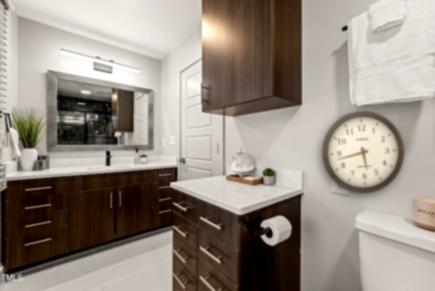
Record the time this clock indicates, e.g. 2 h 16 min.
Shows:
5 h 43 min
